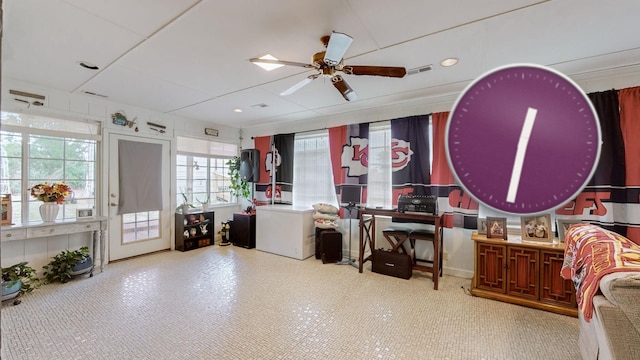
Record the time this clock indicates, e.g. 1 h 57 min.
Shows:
12 h 32 min
